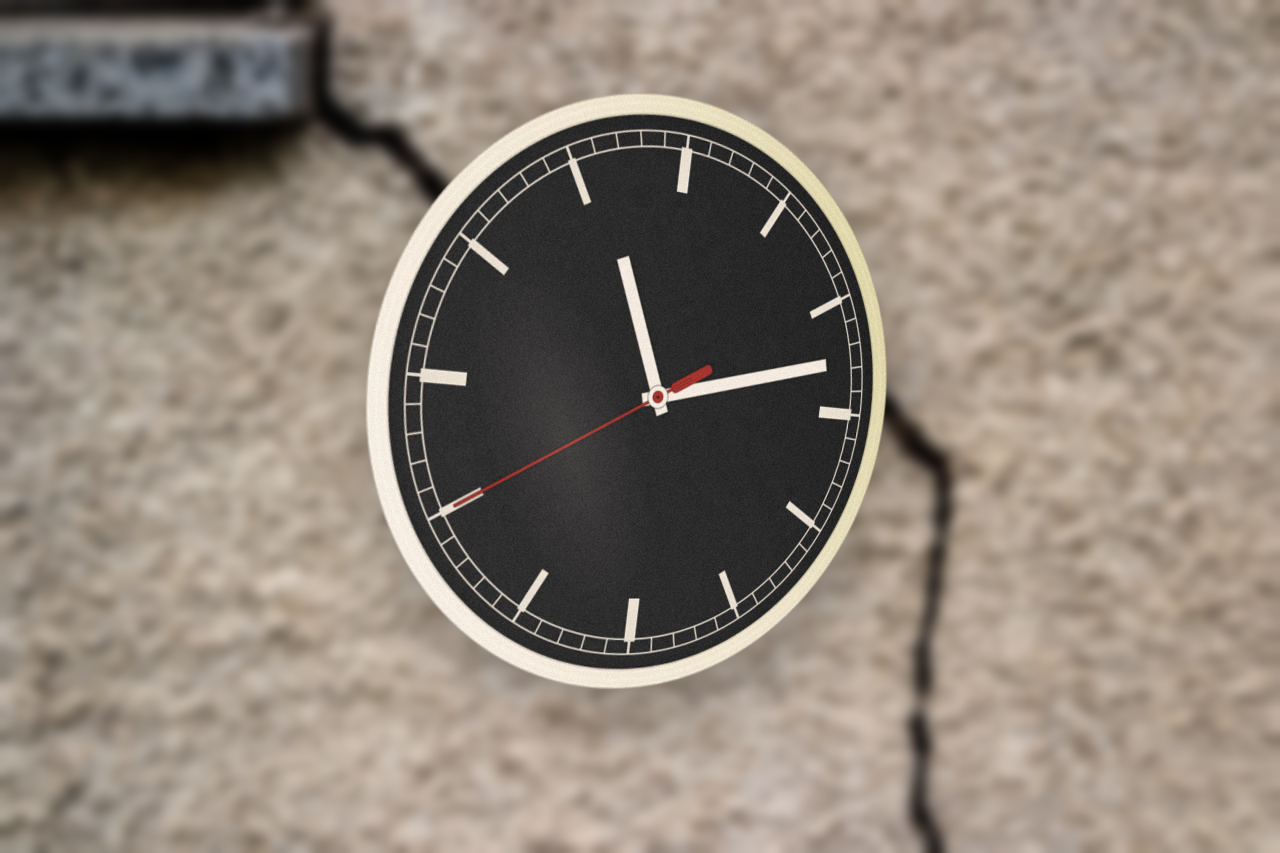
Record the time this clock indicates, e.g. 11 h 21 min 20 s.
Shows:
11 h 12 min 40 s
